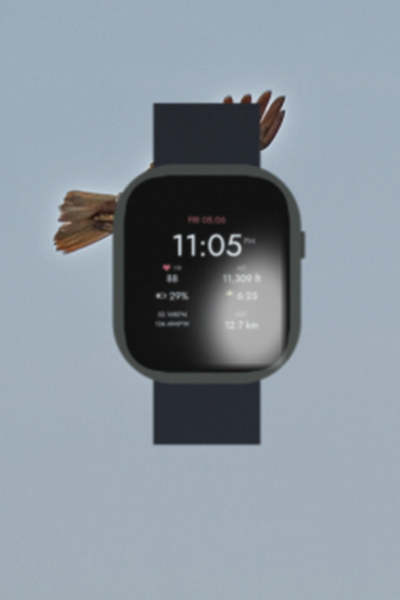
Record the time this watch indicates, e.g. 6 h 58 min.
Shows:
11 h 05 min
